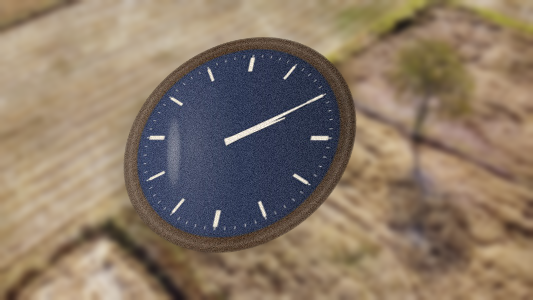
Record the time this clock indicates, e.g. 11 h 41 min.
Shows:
2 h 10 min
